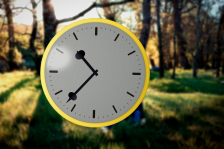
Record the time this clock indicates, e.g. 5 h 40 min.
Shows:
10 h 37 min
